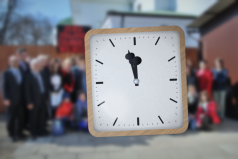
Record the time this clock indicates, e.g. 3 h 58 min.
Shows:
11 h 58 min
